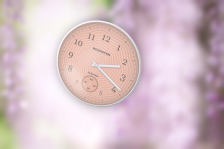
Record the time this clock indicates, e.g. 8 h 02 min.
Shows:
2 h 19 min
